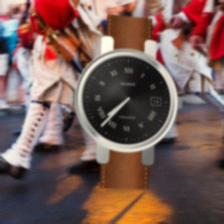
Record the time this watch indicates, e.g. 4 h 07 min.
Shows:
7 h 37 min
